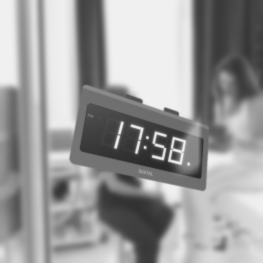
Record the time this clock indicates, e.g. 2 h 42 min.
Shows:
17 h 58 min
